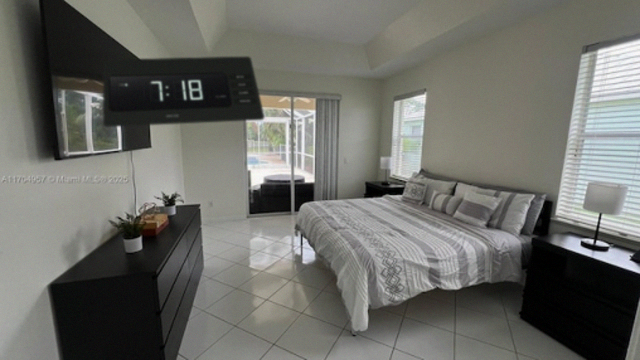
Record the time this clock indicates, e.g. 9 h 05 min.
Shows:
7 h 18 min
